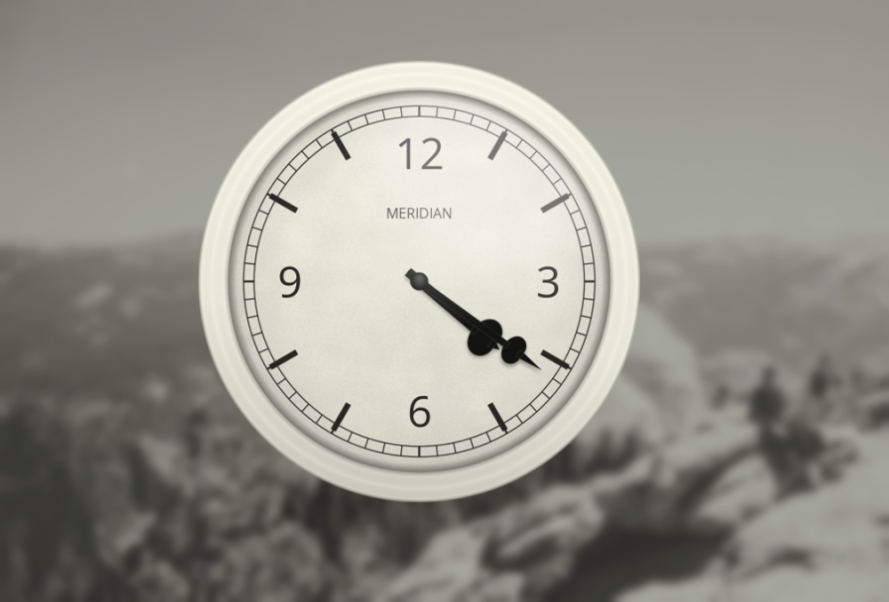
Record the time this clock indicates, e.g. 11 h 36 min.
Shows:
4 h 21 min
